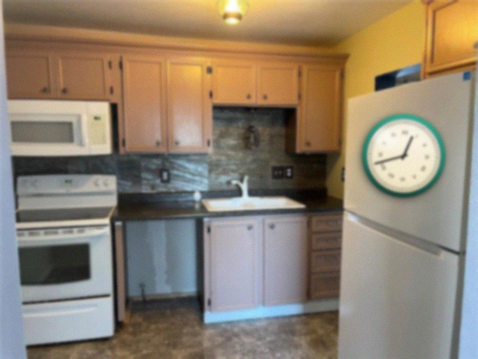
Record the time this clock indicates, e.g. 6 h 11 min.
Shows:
12 h 42 min
